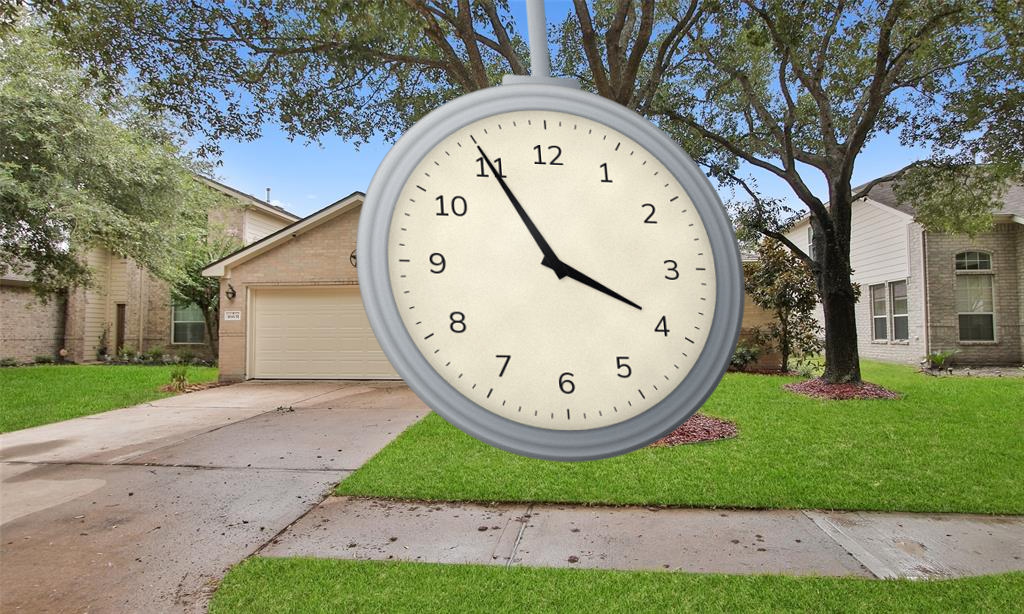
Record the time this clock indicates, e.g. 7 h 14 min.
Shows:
3 h 55 min
